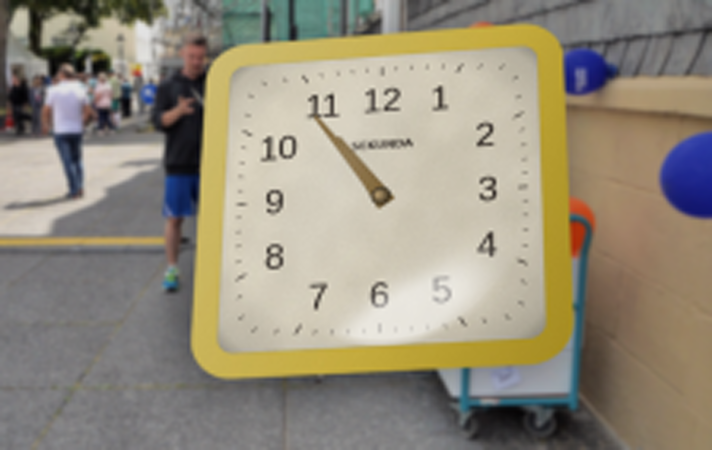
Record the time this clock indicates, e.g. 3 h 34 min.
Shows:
10 h 54 min
